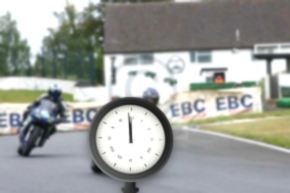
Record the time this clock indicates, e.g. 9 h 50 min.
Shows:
11 h 59 min
